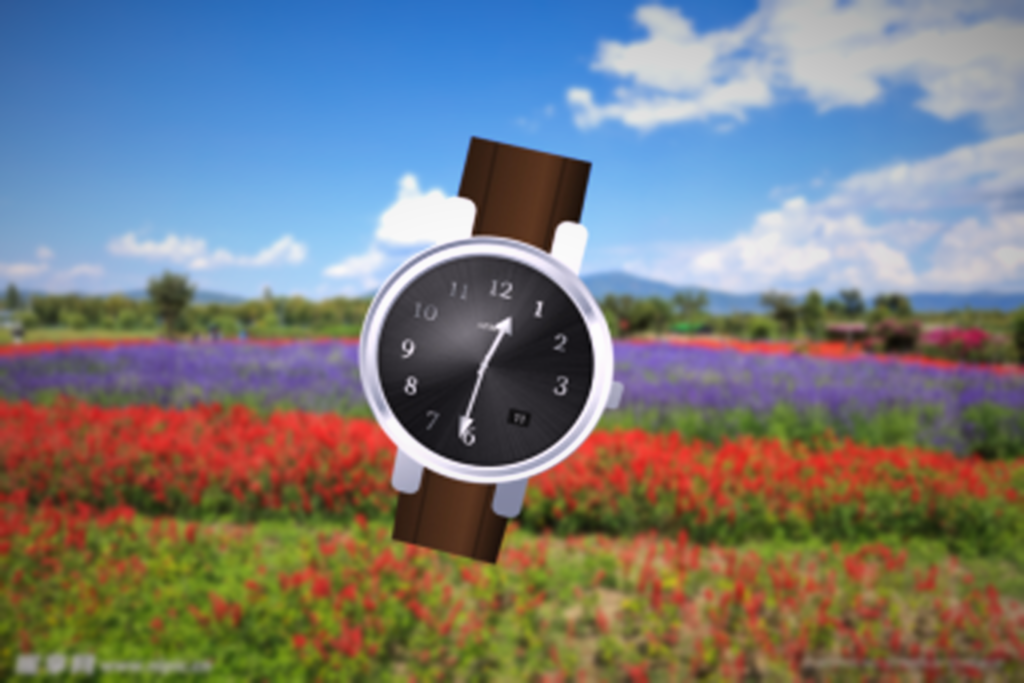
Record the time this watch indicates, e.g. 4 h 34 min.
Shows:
12 h 31 min
